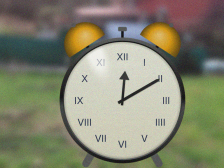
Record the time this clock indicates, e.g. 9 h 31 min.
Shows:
12 h 10 min
